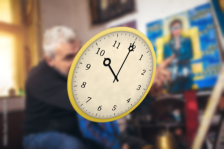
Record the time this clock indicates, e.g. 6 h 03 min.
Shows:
10 h 00 min
